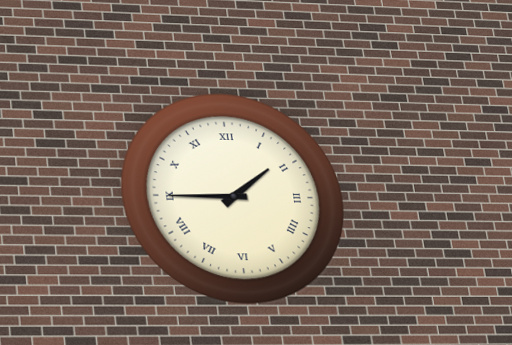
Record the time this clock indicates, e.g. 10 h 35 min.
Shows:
1 h 45 min
